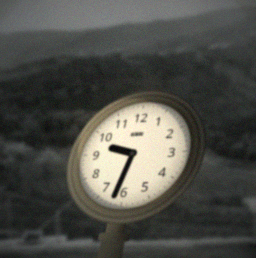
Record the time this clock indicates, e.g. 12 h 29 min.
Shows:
9 h 32 min
